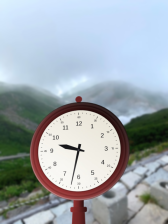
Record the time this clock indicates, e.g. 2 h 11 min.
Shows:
9 h 32 min
